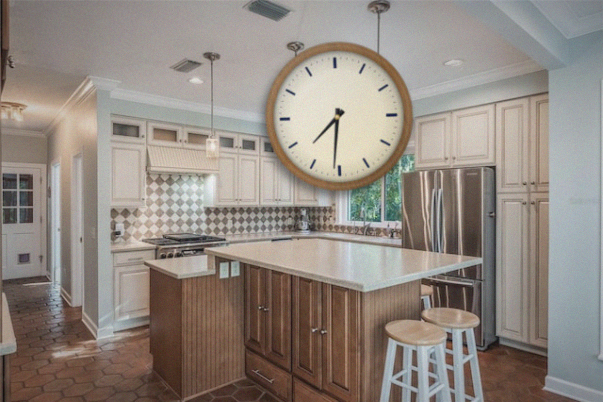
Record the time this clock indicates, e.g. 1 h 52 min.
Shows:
7 h 31 min
